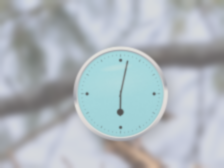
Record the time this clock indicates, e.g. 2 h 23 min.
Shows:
6 h 02 min
